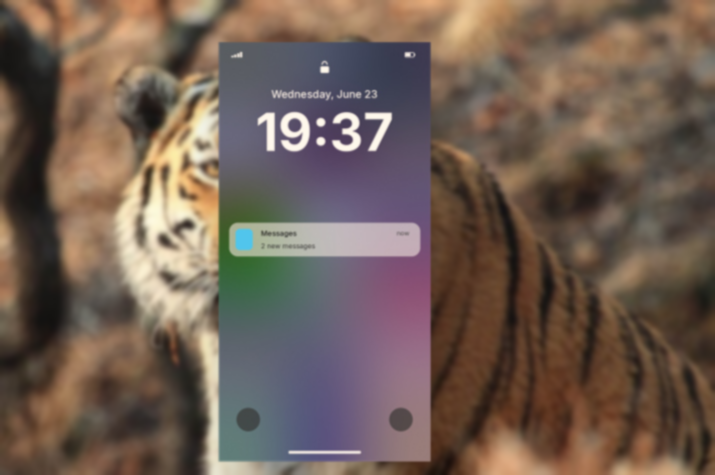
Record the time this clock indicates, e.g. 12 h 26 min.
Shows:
19 h 37 min
